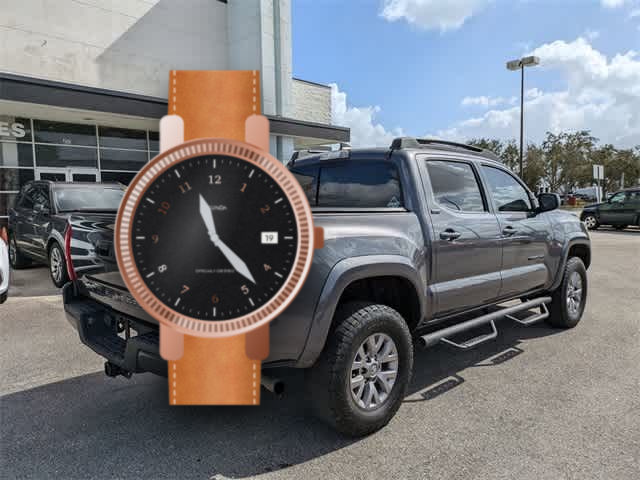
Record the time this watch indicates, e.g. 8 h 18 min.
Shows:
11 h 23 min
